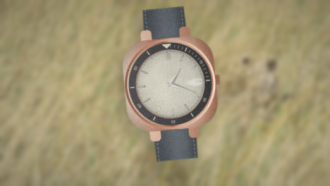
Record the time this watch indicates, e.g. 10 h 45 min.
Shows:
1 h 19 min
